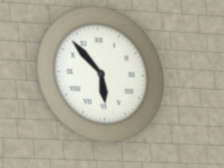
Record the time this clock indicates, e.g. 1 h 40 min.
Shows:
5 h 53 min
